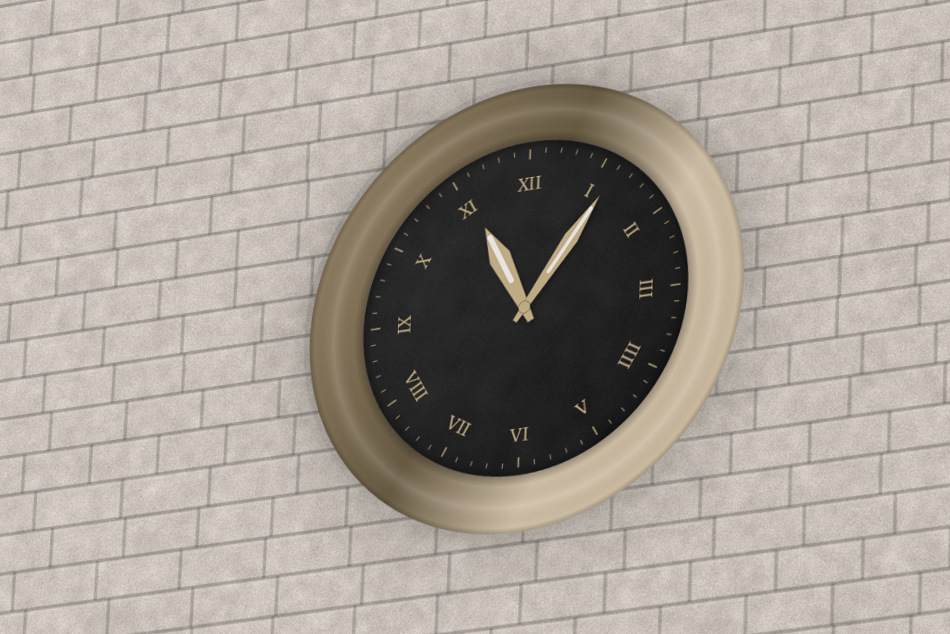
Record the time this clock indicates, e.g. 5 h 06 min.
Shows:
11 h 06 min
